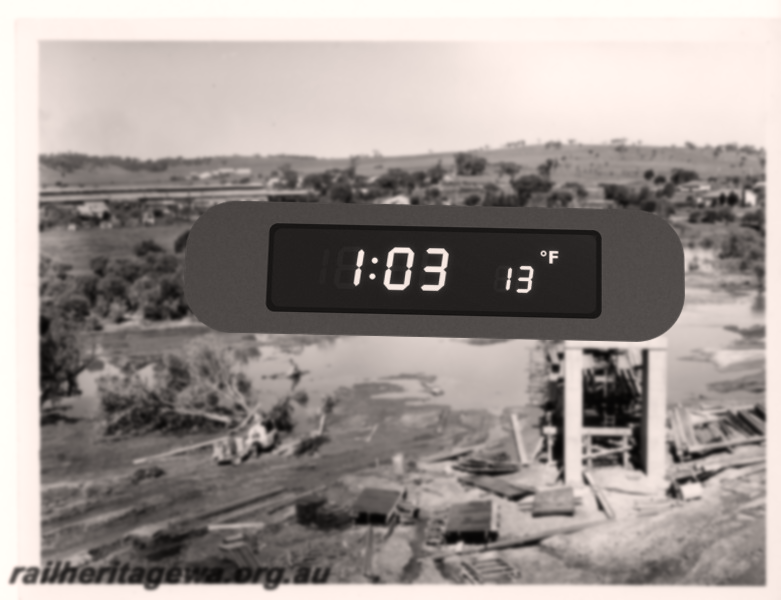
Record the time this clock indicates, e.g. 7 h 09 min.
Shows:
1 h 03 min
